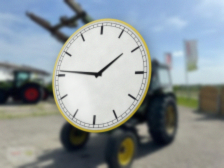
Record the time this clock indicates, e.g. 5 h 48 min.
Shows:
1 h 46 min
